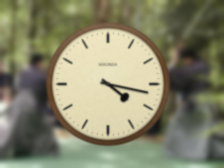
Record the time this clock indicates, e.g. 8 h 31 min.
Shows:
4 h 17 min
